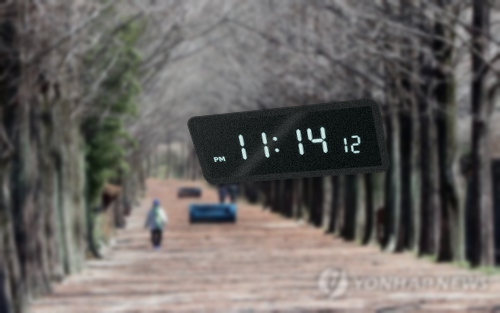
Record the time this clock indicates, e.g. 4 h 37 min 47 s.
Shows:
11 h 14 min 12 s
